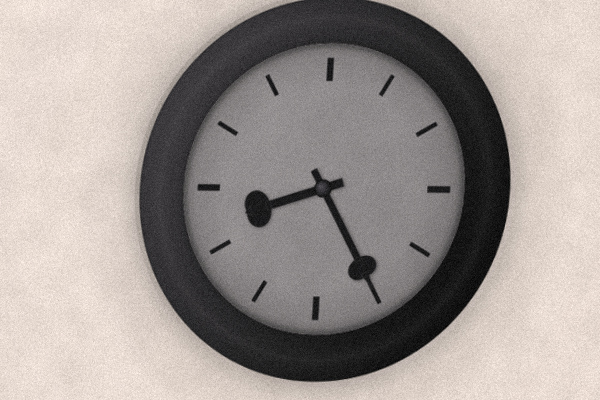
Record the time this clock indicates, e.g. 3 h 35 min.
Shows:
8 h 25 min
